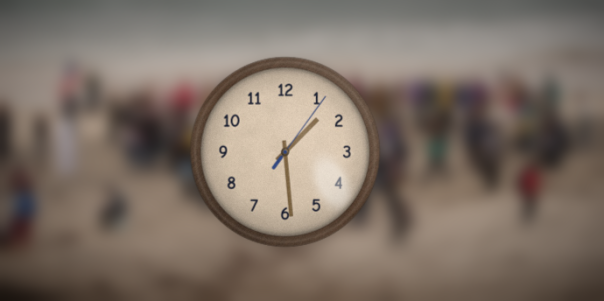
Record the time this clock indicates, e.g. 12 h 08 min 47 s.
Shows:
1 h 29 min 06 s
